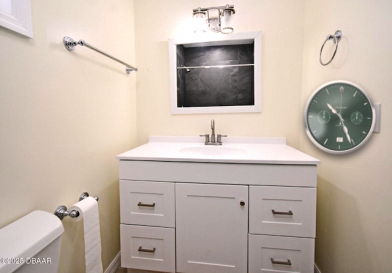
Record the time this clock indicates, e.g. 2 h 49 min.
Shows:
10 h 26 min
